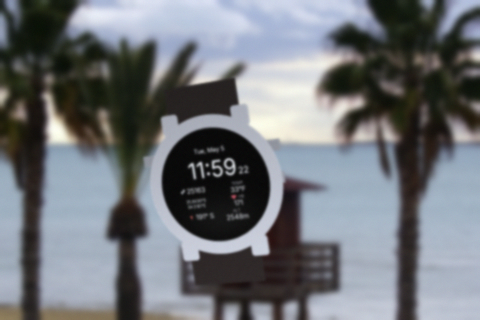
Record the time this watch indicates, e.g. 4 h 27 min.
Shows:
11 h 59 min
